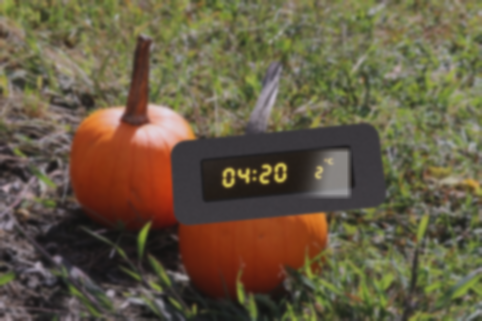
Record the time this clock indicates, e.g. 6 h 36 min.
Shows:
4 h 20 min
